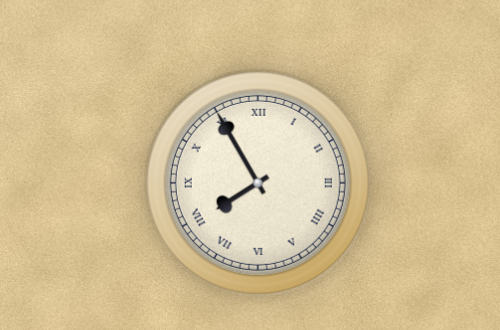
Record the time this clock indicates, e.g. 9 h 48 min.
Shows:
7 h 55 min
